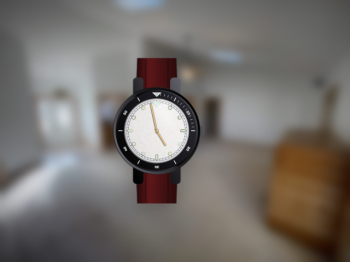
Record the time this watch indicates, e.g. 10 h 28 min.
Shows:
4 h 58 min
